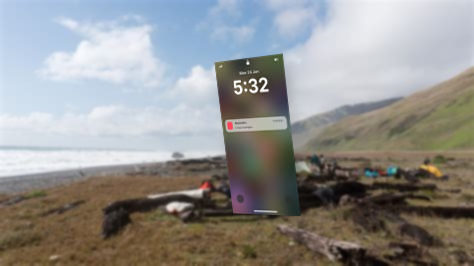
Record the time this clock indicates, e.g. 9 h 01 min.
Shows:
5 h 32 min
